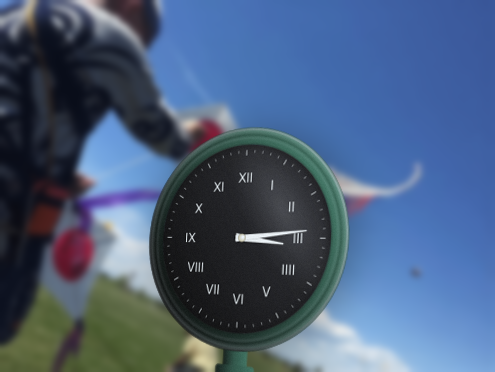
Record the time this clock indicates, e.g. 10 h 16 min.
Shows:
3 h 14 min
